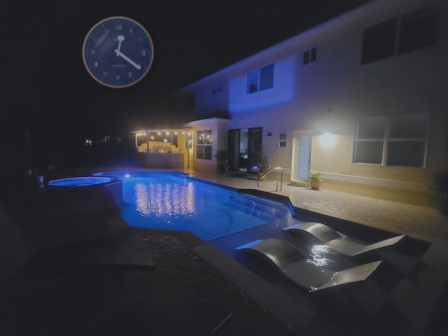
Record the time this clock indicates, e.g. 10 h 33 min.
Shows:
12 h 21 min
